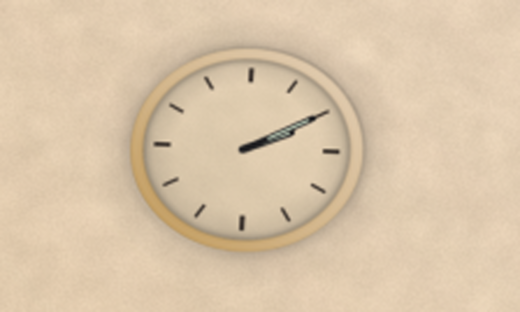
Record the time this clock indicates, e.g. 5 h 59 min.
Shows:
2 h 10 min
